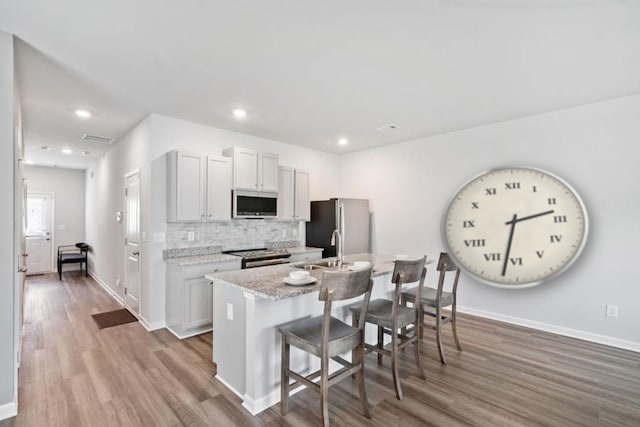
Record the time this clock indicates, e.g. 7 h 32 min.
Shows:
2 h 32 min
